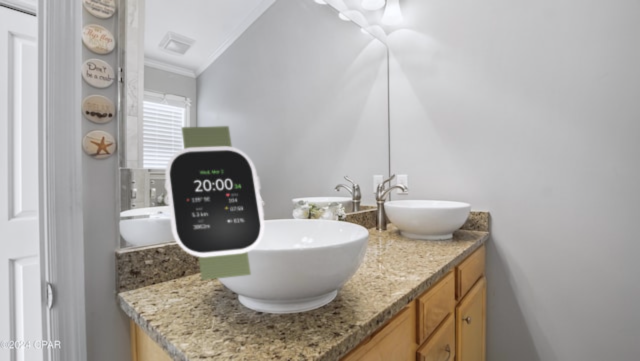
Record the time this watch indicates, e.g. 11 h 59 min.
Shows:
20 h 00 min
